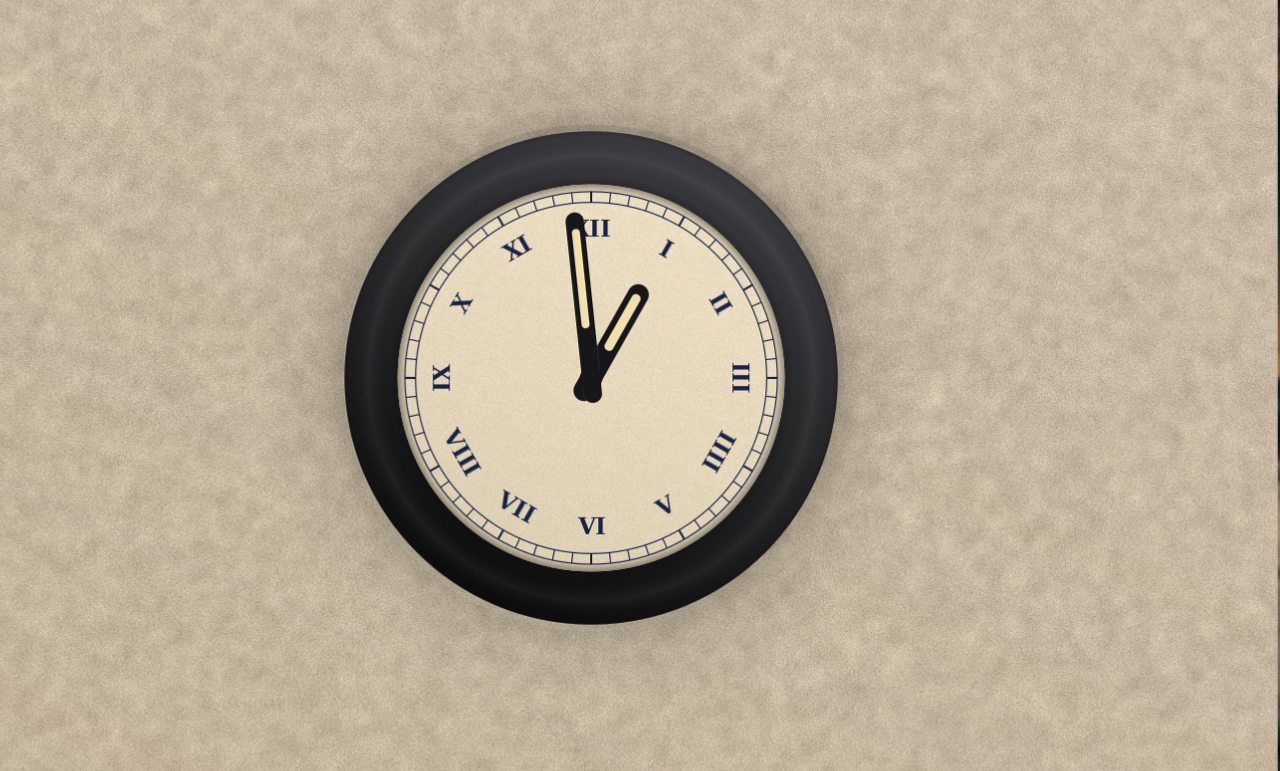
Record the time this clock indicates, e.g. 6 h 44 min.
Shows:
12 h 59 min
